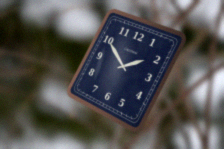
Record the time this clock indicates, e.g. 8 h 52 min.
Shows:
1 h 50 min
